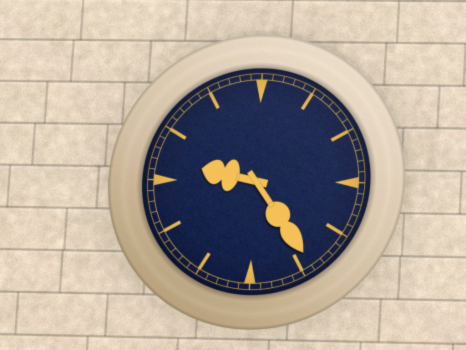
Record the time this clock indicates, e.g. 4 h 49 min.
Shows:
9 h 24 min
